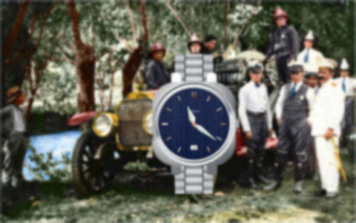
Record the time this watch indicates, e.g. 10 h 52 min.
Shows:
11 h 21 min
